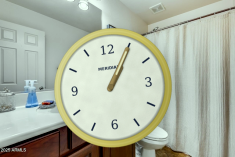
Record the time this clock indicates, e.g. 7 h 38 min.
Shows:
1 h 05 min
